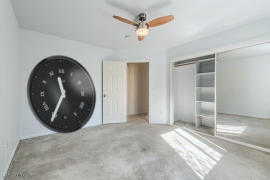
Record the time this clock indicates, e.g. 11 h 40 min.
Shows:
11 h 35 min
